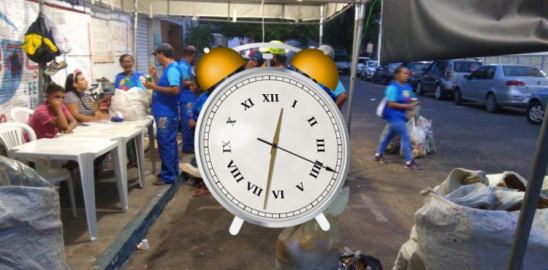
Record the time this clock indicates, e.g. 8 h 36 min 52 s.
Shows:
12 h 32 min 19 s
